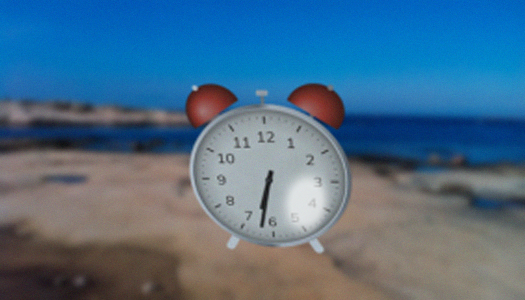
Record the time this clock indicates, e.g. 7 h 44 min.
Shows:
6 h 32 min
